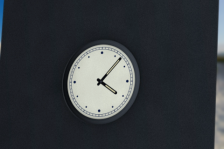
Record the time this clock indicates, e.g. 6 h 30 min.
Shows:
4 h 07 min
